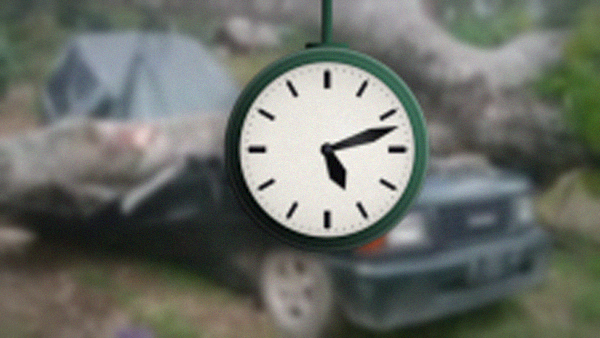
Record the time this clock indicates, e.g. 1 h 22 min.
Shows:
5 h 12 min
